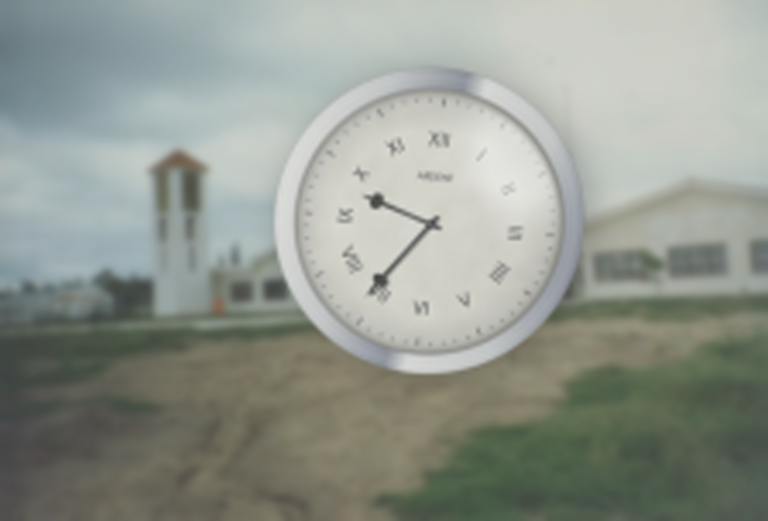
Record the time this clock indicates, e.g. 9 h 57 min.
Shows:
9 h 36 min
